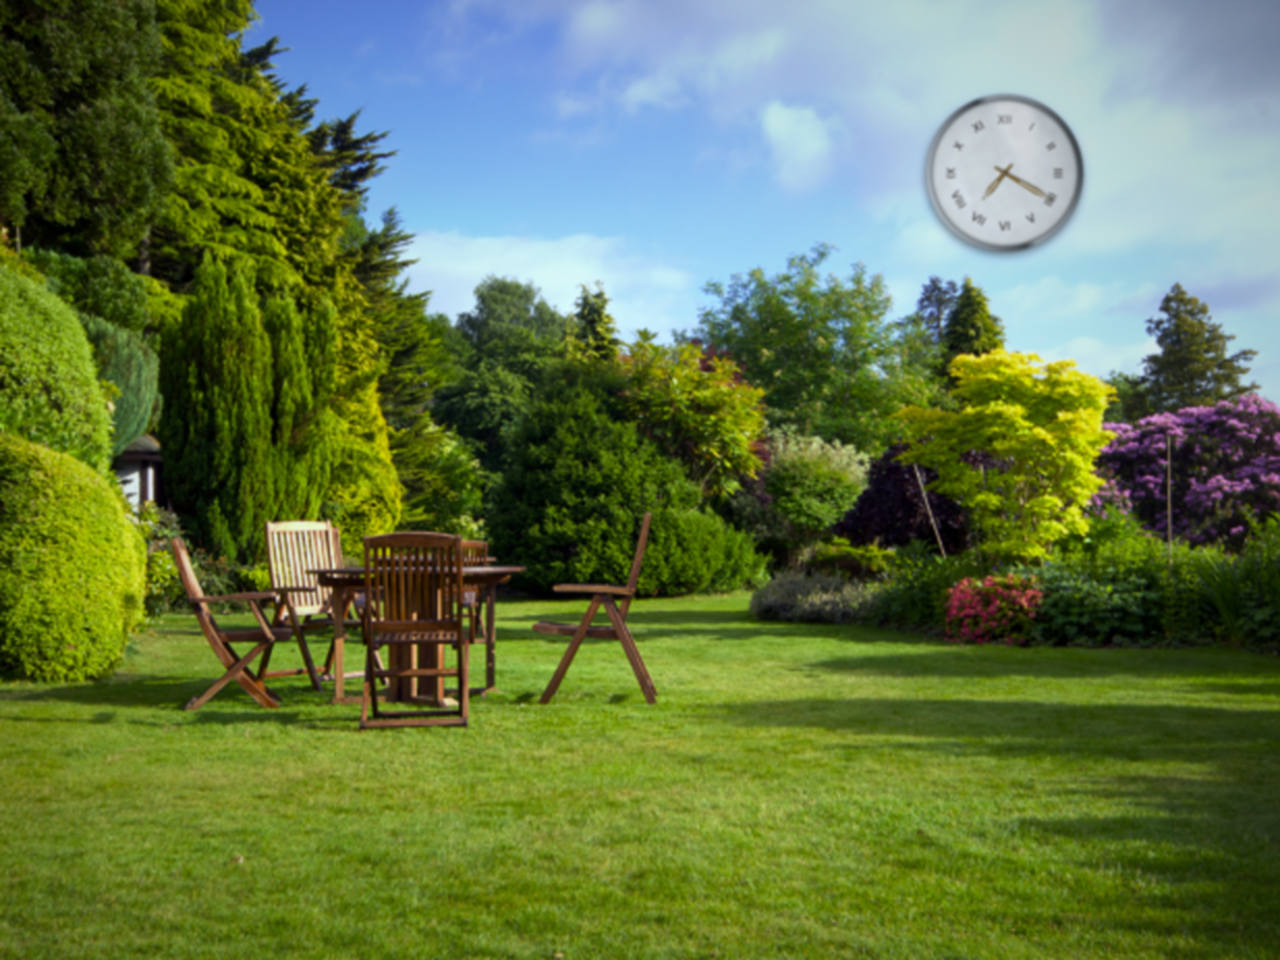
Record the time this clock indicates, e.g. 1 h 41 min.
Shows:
7 h 20 min
